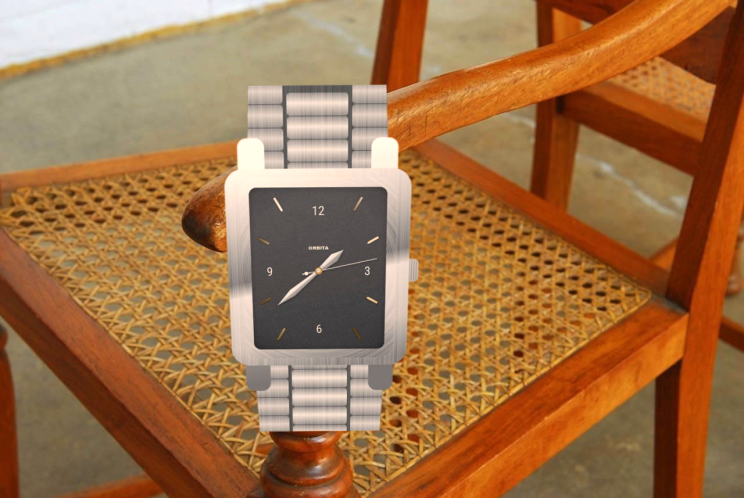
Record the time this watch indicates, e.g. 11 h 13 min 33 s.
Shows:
1 h 38 min 13 s
